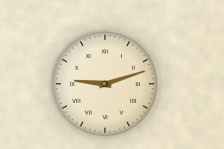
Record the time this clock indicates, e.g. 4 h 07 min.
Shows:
9 h 12 min
